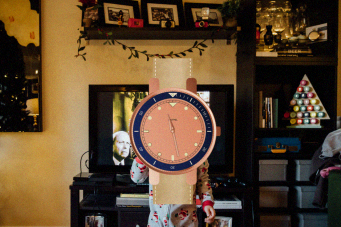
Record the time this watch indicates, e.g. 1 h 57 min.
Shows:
11 h 28 min
